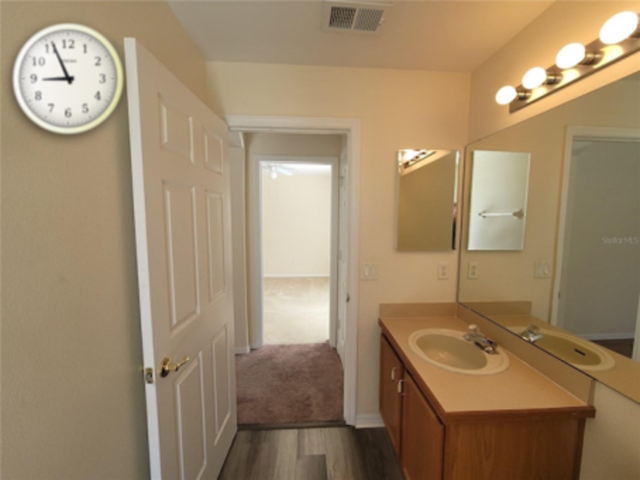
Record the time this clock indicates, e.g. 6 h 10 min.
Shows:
8 h 56 min
